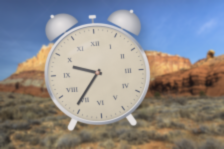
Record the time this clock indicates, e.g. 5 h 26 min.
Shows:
9 h 36 min
